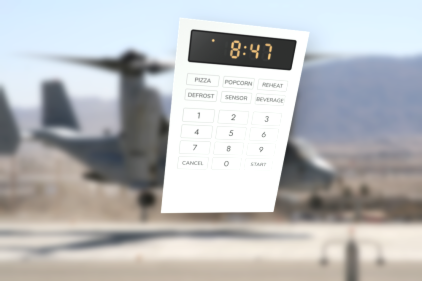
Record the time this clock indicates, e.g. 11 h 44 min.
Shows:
8 h 47 min
